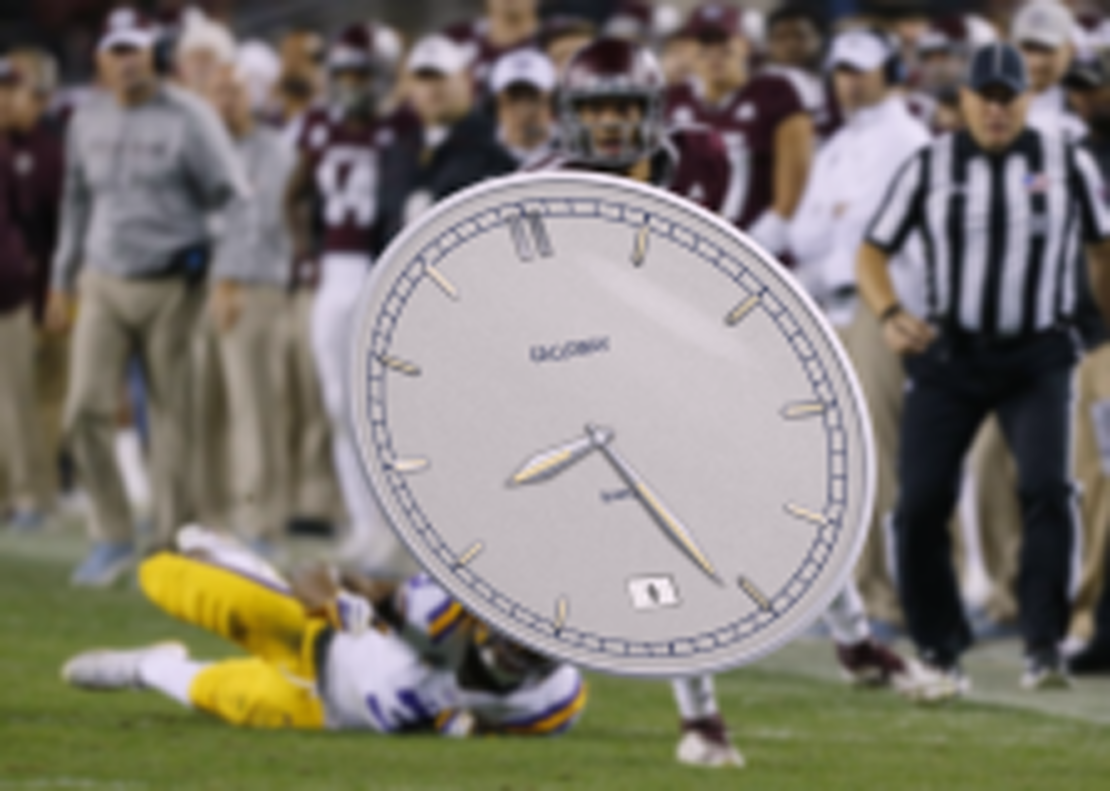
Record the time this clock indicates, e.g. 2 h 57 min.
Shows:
8 h 26 min
